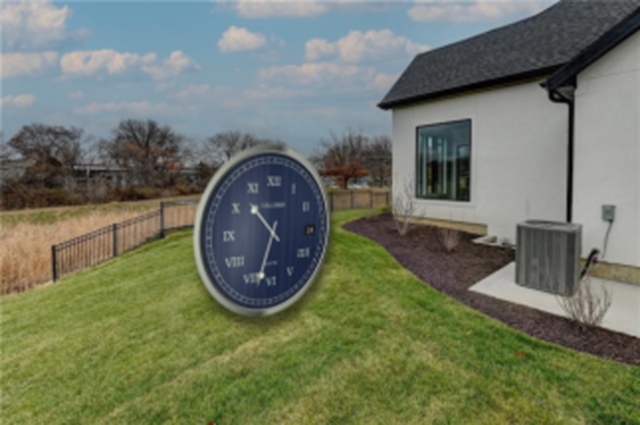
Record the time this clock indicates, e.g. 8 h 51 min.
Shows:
10 h 33 min
